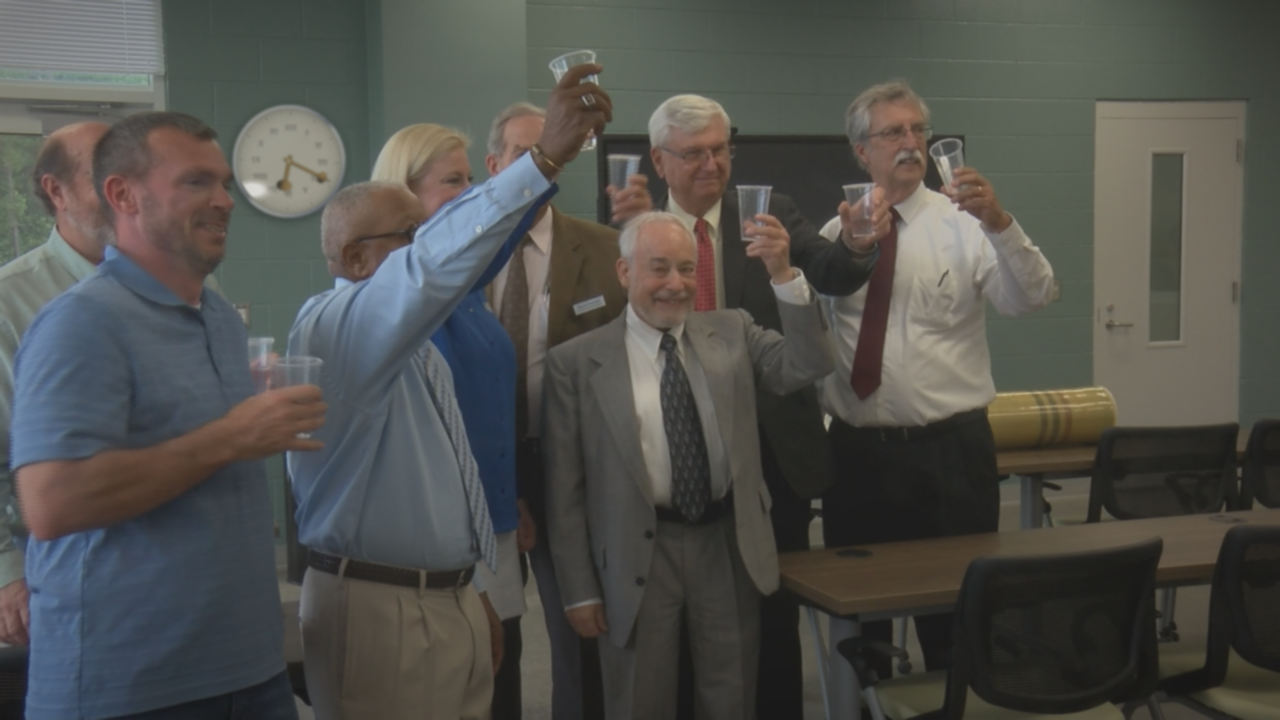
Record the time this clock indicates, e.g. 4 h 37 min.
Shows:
6 h 19 min
